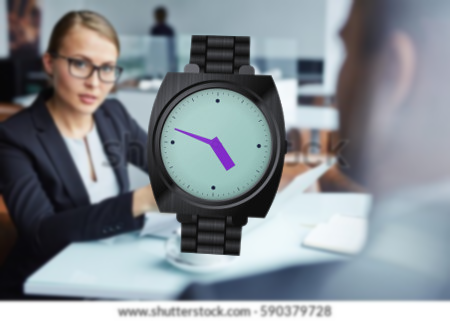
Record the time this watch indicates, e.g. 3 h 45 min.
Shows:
4 h 48 min
